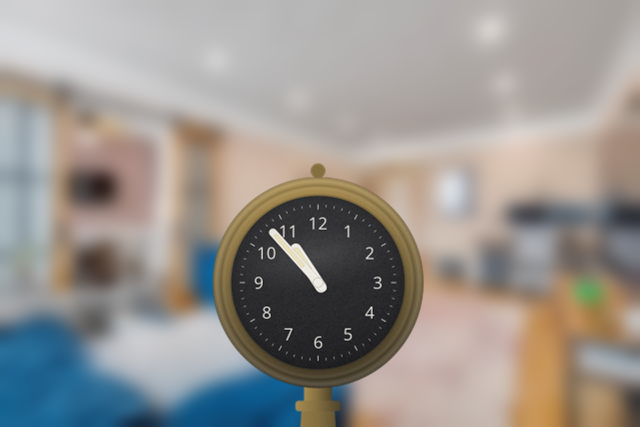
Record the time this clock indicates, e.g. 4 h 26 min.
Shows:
10 h 53 min
